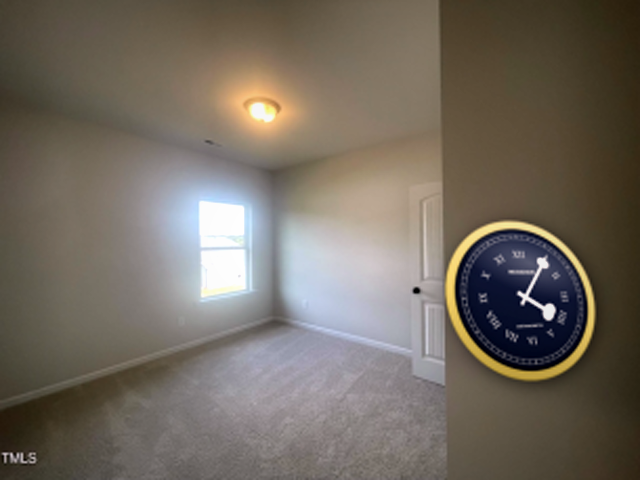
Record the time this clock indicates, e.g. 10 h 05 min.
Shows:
4 h 06 min
